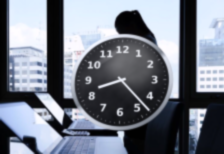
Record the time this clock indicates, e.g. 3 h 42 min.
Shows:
8 h 23 min
